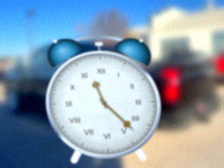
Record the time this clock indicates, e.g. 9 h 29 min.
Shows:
11 h 23 min
